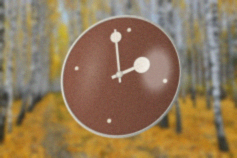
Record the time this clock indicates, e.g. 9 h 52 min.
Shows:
1 h 57 min
